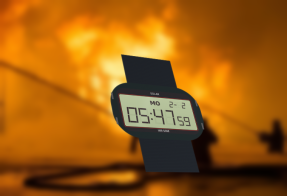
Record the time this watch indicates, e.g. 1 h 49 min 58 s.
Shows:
5 h 47 min 59 s
